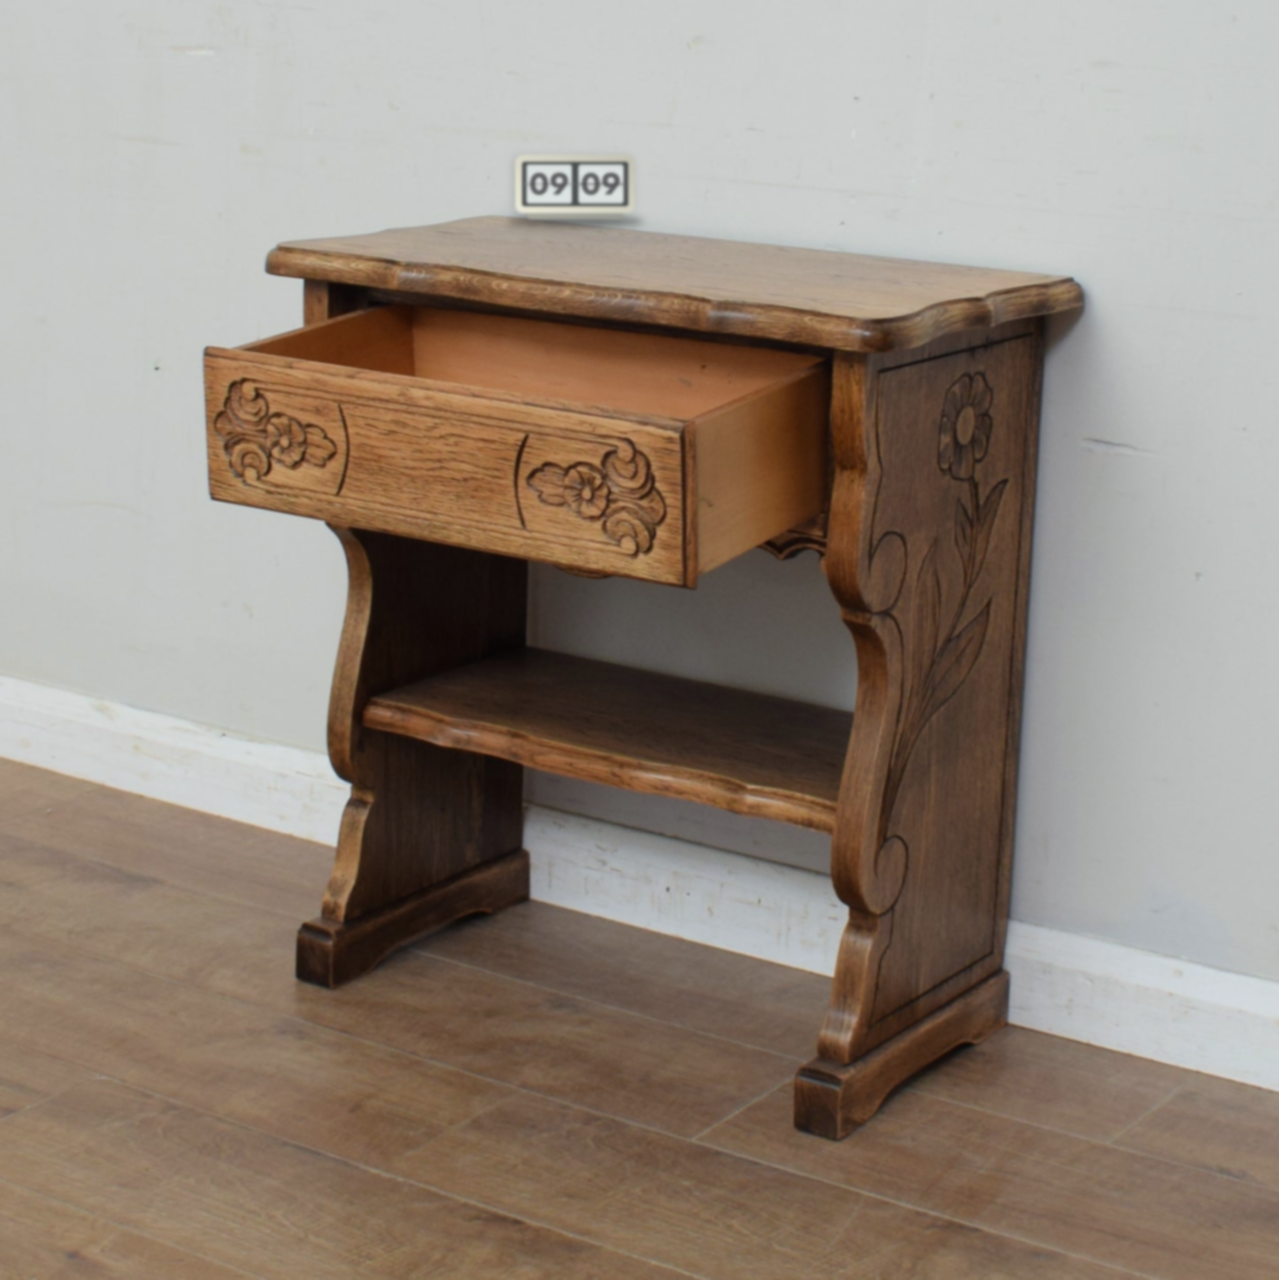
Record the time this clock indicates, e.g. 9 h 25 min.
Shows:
9 h 09 min
